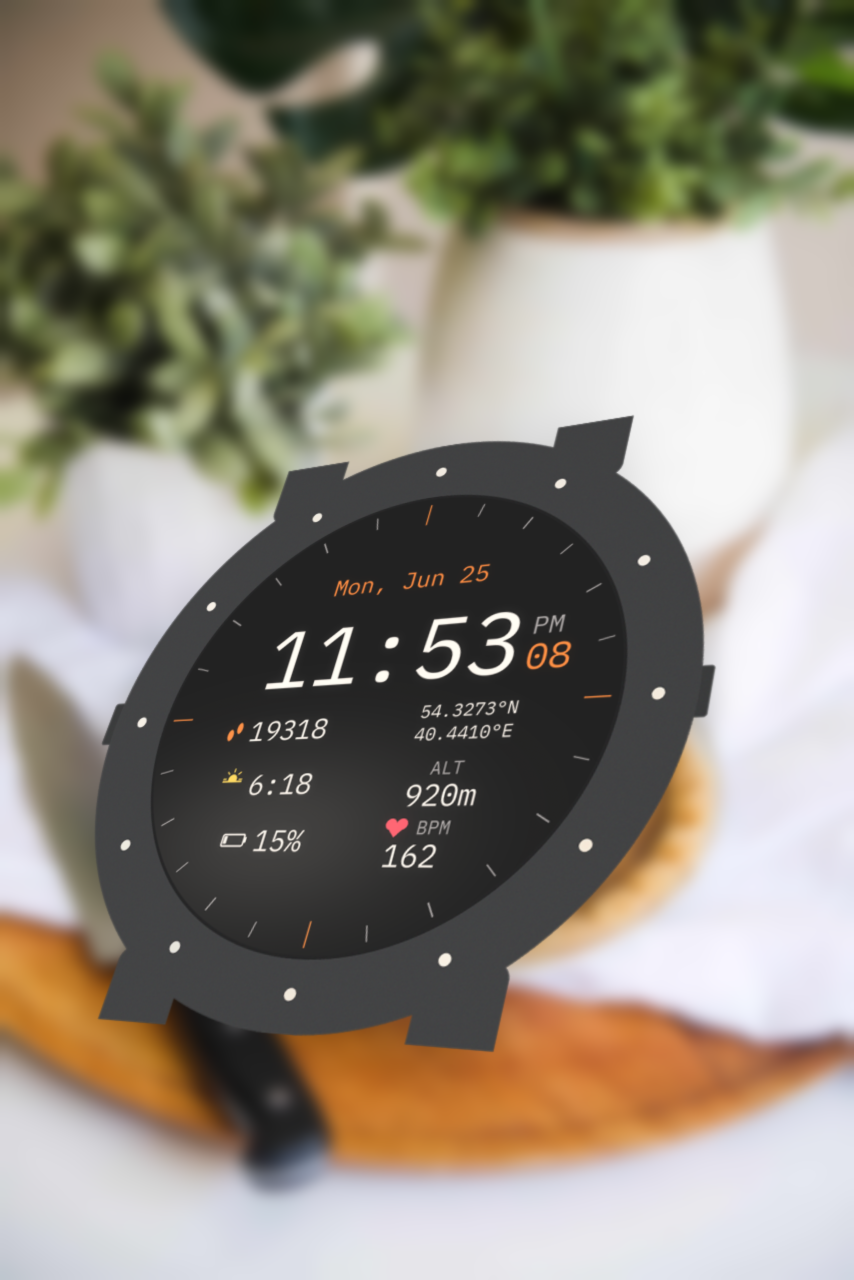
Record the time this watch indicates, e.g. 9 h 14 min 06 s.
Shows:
11 h 53 min 08 s
